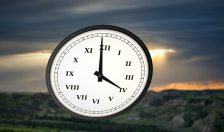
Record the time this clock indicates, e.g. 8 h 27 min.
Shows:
3 h 59 min
